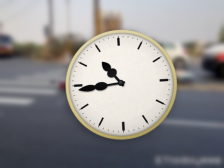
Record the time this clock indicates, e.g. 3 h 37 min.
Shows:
10 h 44 min
